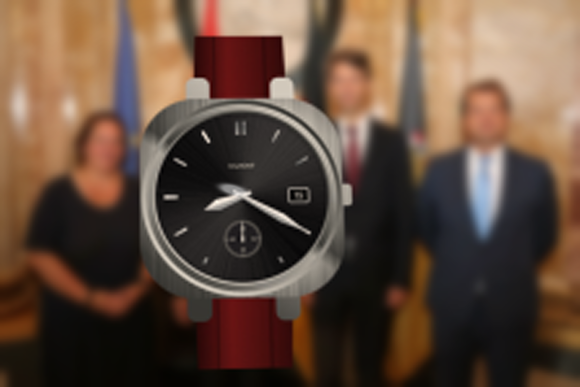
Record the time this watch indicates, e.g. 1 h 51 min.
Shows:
8 h 20 min
